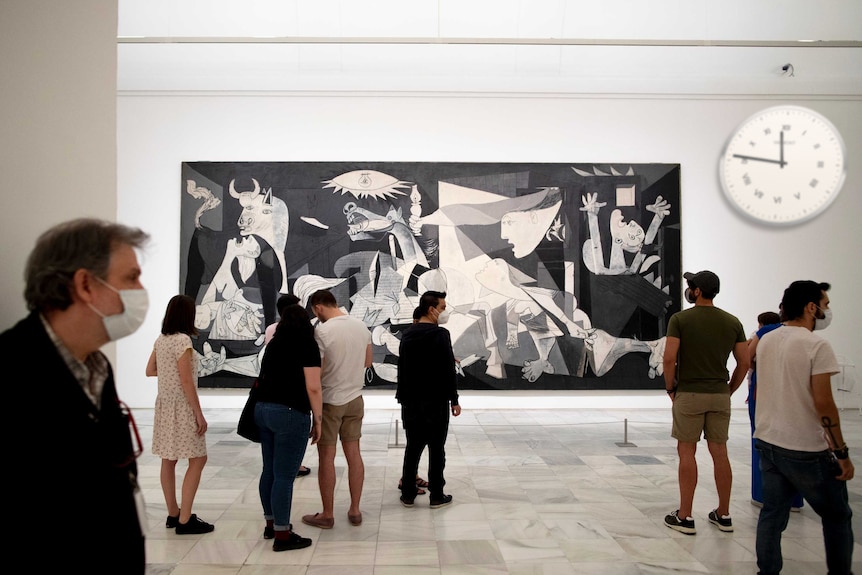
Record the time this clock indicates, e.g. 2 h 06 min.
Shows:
11 h 46 min
